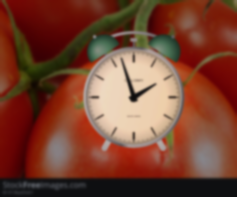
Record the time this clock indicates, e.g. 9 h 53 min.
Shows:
1 h 57 min
